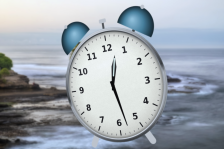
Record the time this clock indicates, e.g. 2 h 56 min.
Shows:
12 h 28 min
